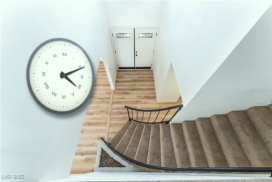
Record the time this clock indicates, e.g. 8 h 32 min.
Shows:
4 h 11 min
